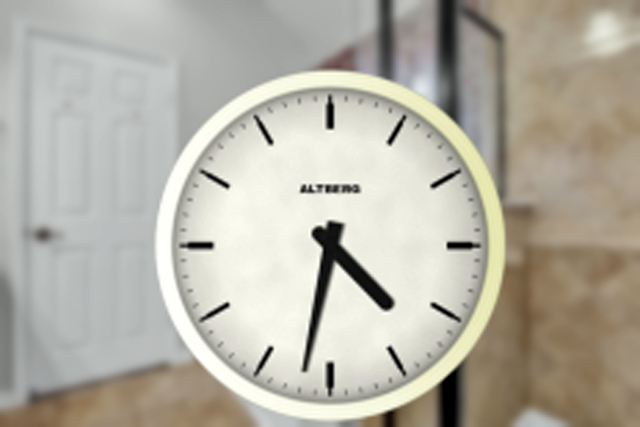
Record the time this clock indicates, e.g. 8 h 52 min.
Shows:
4 h 32 min
